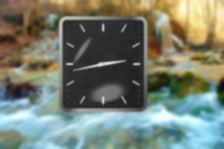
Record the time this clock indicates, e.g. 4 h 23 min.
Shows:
2 h 43 min
